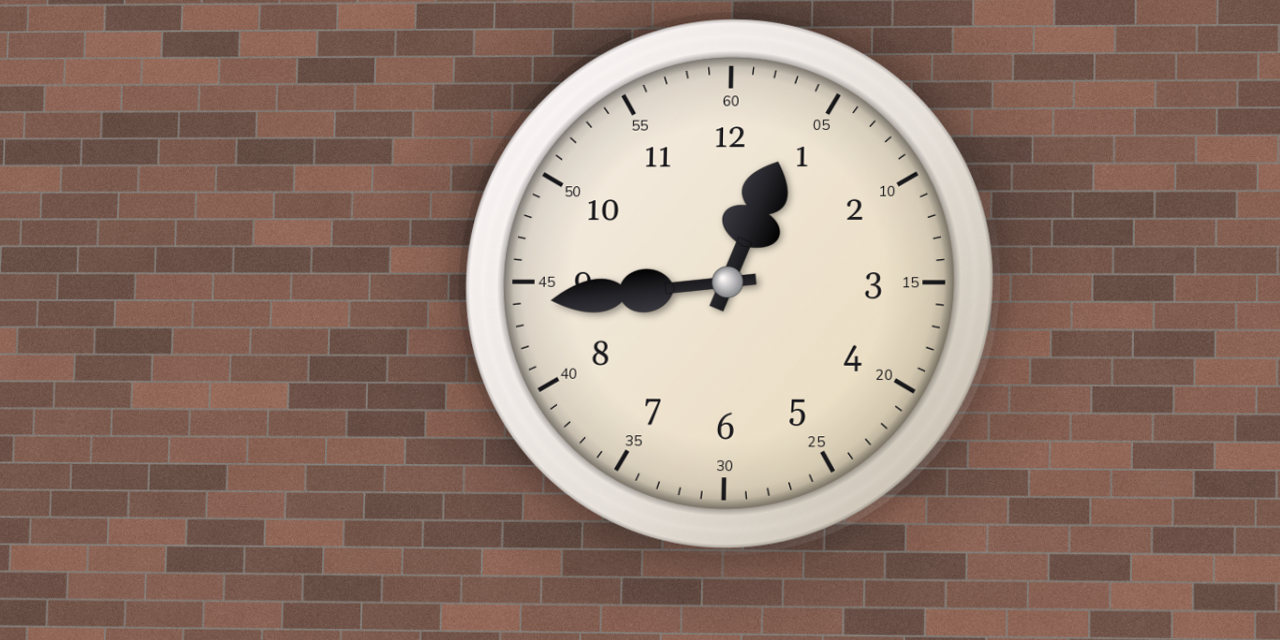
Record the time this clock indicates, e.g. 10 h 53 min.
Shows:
12 h 44 min
